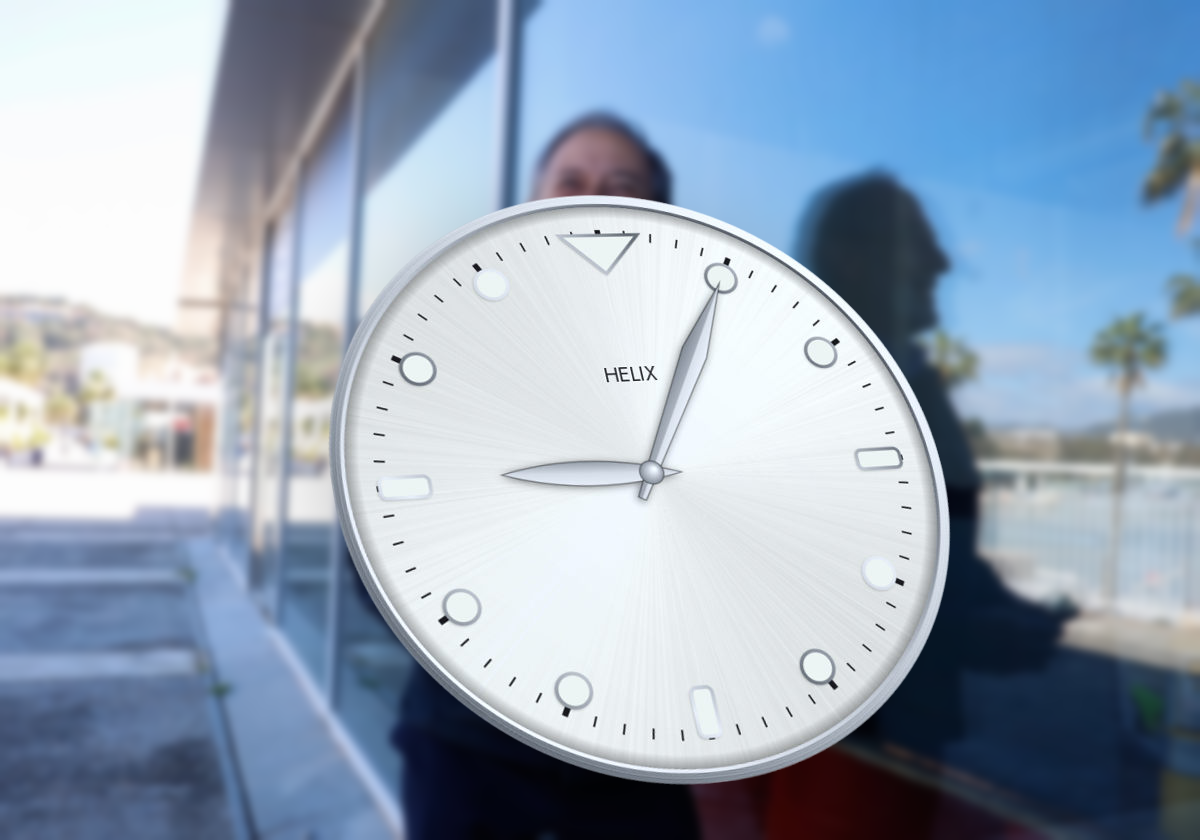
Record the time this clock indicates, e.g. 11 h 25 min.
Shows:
9 h 05 min
